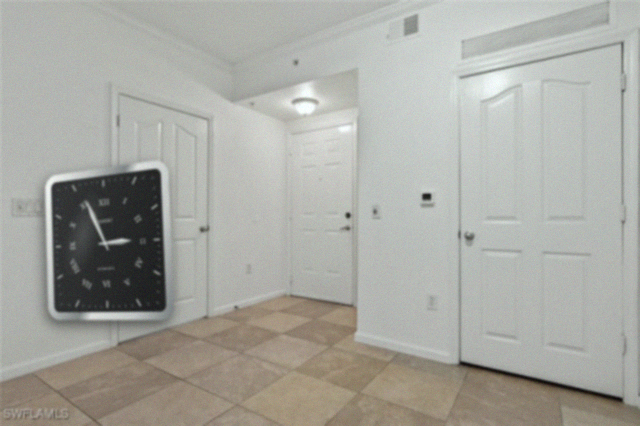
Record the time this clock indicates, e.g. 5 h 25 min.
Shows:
2 h 56 min
